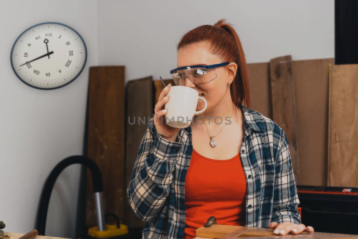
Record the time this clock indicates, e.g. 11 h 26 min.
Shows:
11 h 41 min
